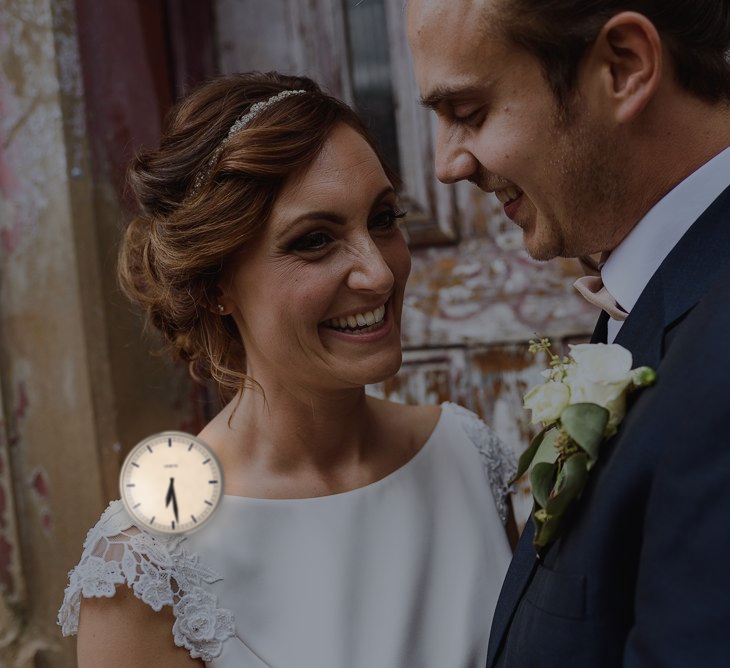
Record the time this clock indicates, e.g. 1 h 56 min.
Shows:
6 h 29 min
